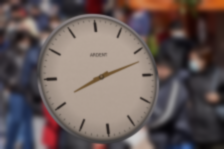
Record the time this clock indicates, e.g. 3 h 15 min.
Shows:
8 h 12 min
